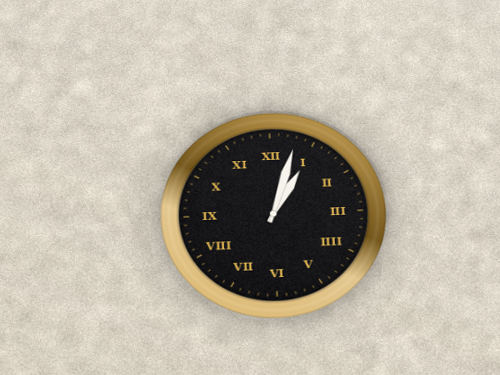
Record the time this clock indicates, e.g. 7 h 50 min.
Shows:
1 h 03 min
